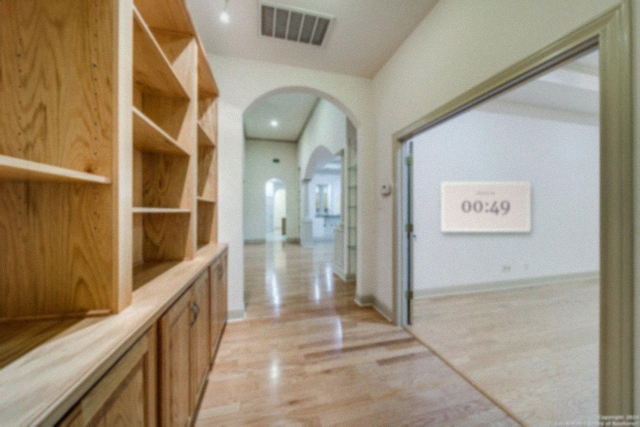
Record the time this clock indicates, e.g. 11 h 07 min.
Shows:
0 h 49 min
